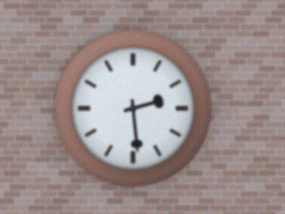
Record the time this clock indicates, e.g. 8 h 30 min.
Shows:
2 h 29 min
